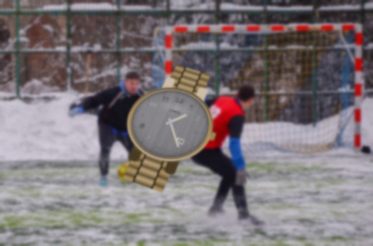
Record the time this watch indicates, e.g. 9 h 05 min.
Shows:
1 h 24 min
